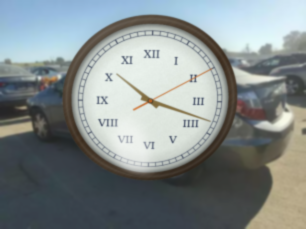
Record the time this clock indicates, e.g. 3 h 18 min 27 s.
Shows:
10 h 18 min 10 s
